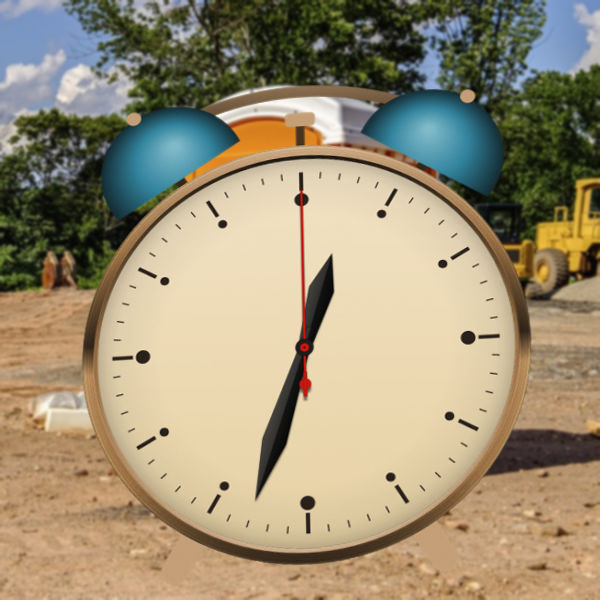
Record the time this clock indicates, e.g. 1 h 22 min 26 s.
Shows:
12 h 33 min 00 s
